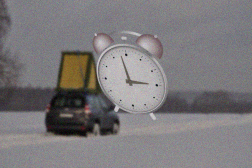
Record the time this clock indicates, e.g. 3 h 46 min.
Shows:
2 h 58 min
